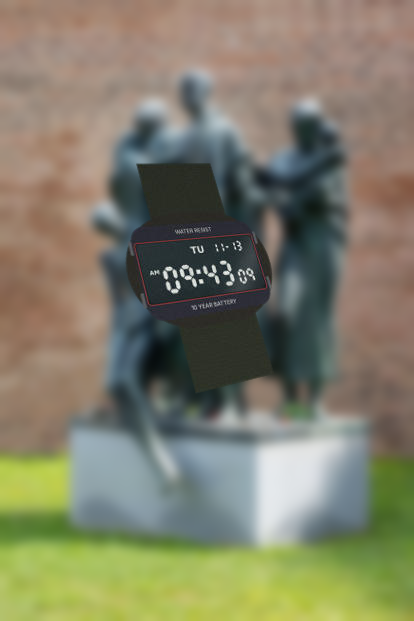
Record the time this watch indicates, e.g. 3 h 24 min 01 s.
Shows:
9 h 43 min 09 s
